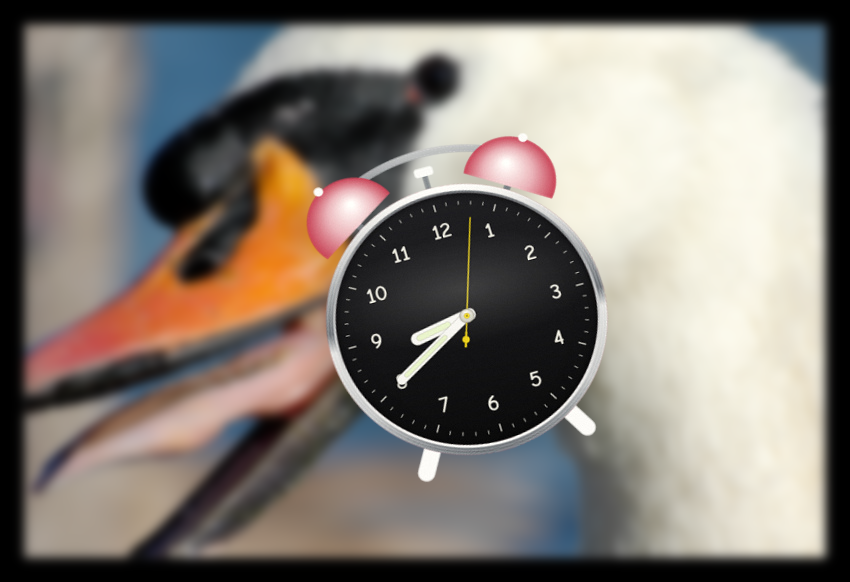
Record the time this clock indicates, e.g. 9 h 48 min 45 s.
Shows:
8 h 40 min 03 s
